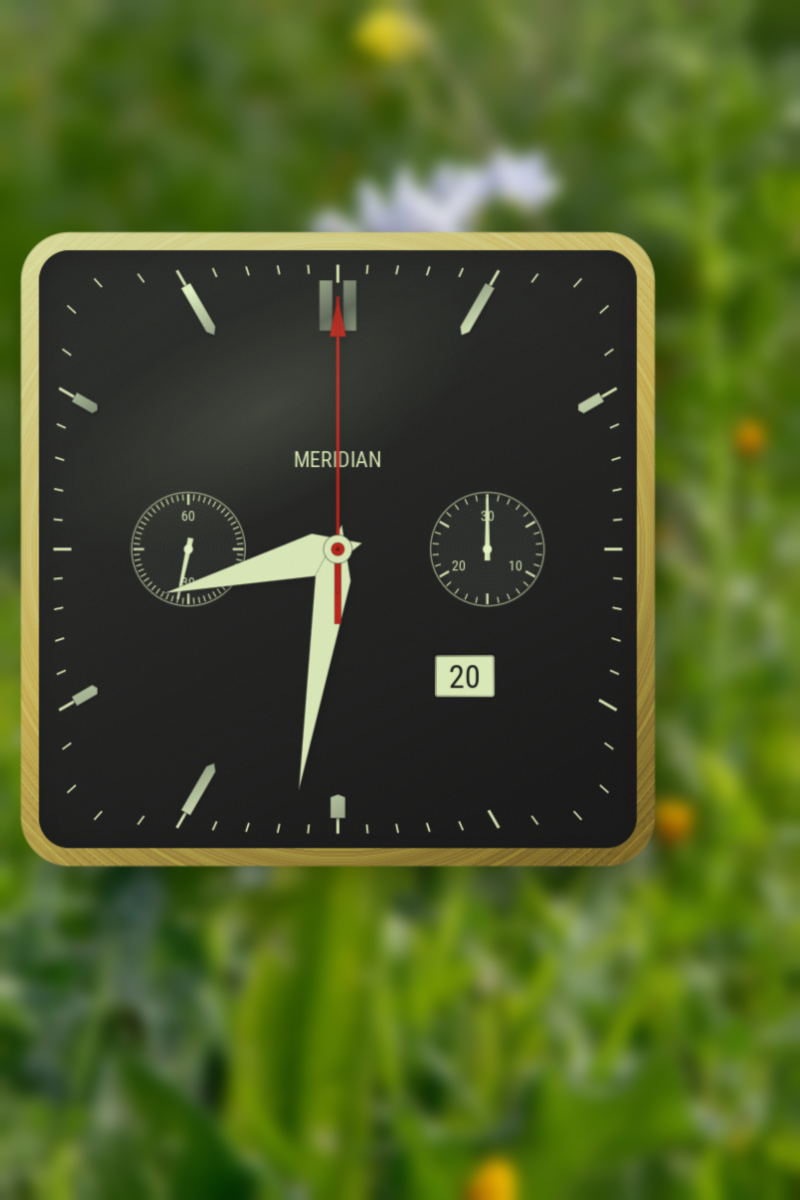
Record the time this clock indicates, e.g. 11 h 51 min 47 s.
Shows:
8 h 31 min 32 s
